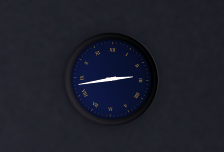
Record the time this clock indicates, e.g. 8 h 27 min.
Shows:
2 h 43 min
